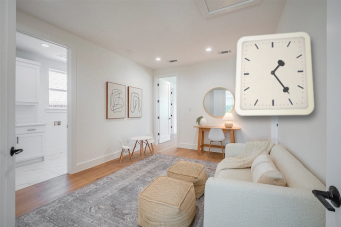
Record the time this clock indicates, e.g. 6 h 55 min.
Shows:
1 h 24 min
